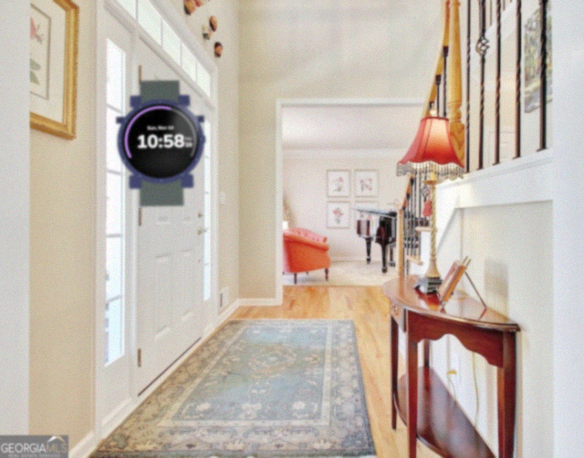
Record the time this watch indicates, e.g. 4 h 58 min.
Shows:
10 h 58 min
